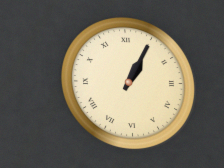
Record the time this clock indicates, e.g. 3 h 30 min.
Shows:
1 h 05 min
